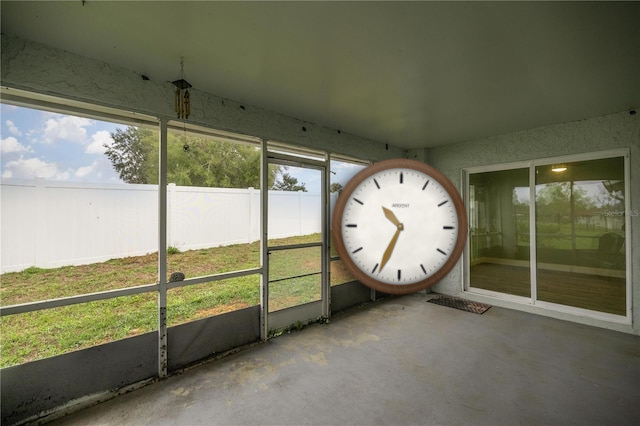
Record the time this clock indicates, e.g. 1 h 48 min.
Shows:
10 h 34 min
